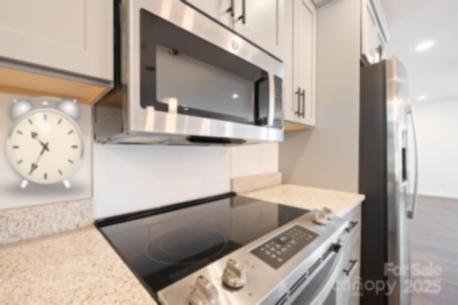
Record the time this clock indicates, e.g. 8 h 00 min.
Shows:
10 h 35 min
